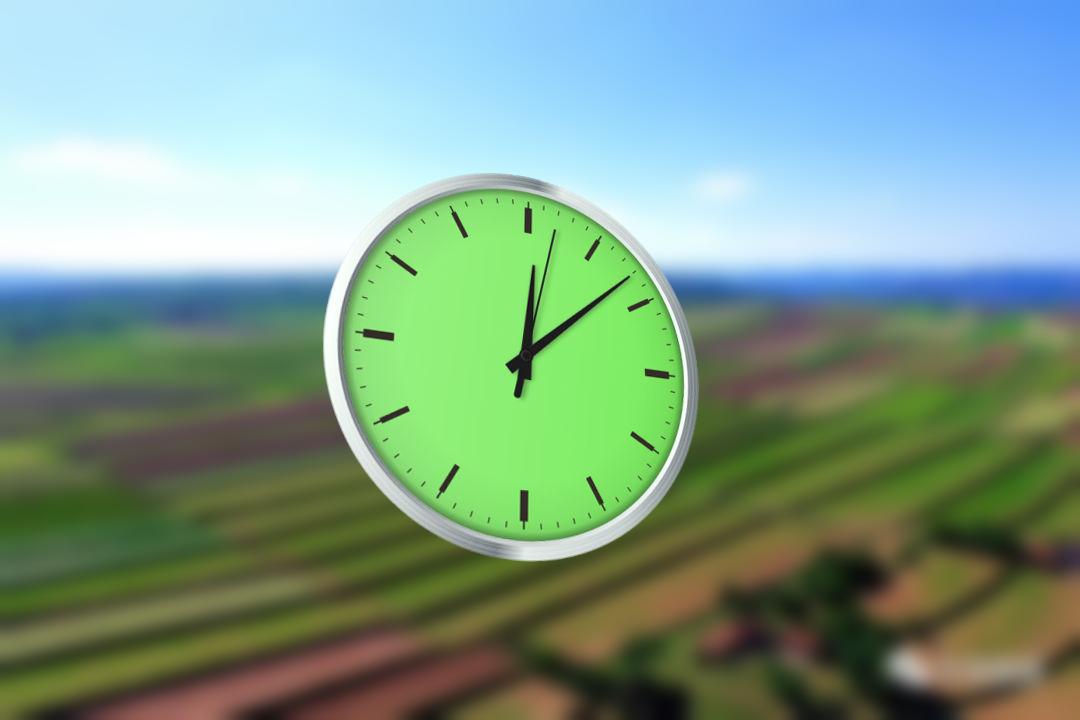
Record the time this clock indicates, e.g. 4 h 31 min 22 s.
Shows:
12 h 08 min 02 s
